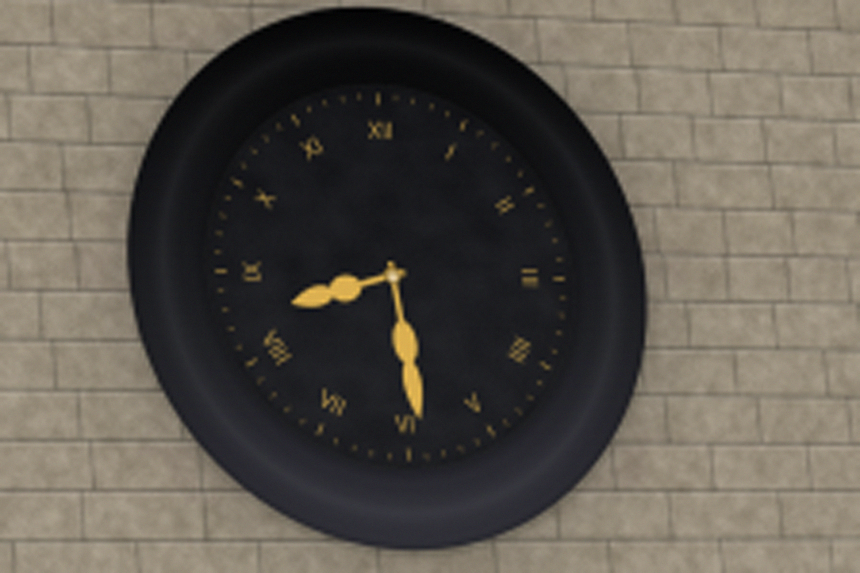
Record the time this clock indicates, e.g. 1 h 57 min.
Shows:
8 h 29 min
